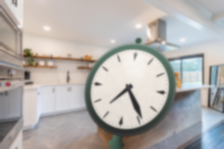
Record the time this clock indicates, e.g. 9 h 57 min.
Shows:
7 h 24 min
